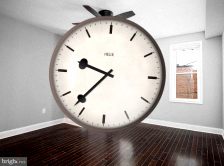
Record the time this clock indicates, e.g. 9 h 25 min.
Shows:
9 h 37 min
